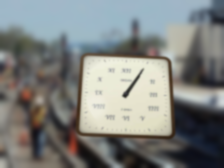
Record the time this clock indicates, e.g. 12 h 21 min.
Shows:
1 h 05 min
